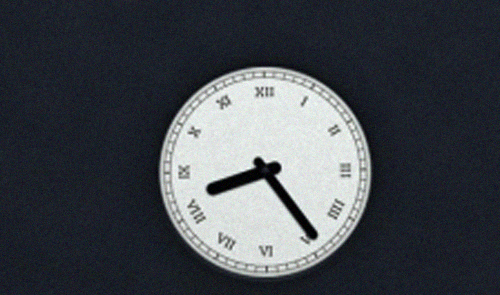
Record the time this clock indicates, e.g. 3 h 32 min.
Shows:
8 h 24 min
